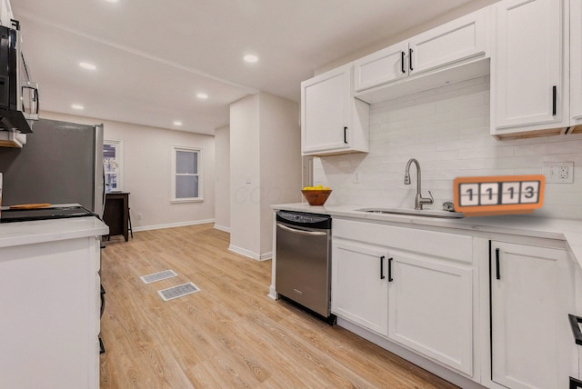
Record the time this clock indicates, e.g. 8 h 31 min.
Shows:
11 h 13 min
